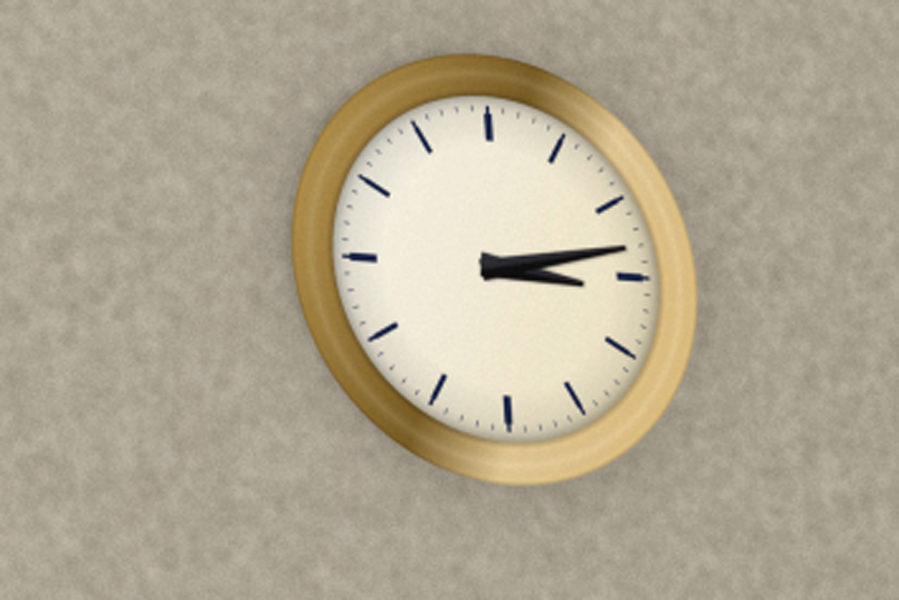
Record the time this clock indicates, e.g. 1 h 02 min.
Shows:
3 h 13 min
